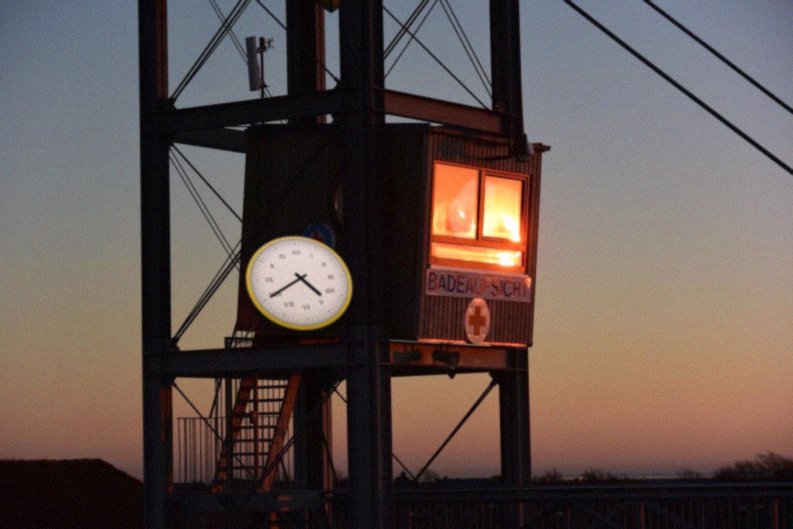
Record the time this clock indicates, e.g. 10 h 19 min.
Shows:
4 h 40 min
